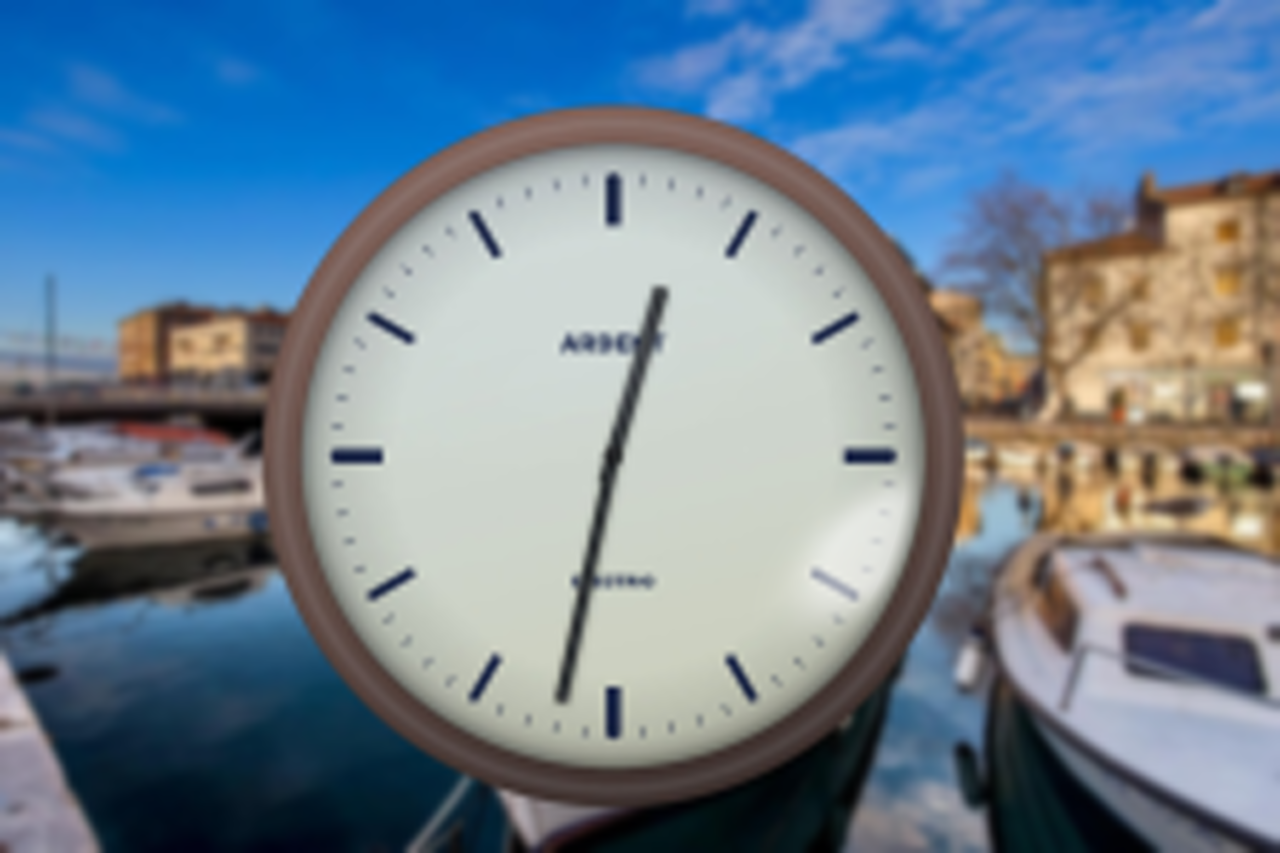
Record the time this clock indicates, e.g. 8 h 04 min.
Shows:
12 h 32 min
